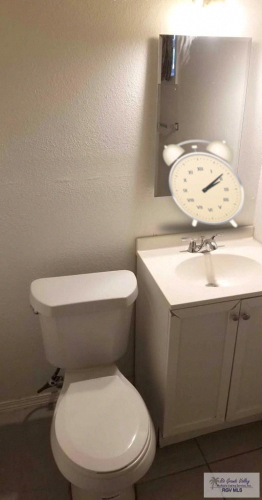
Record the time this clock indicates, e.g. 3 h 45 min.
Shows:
2 h 09 min
